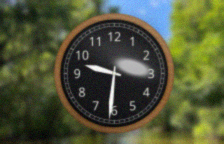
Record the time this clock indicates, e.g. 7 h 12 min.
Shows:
9 h 31 min
